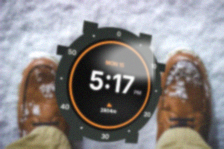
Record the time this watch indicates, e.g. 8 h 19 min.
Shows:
5 h 17 min
